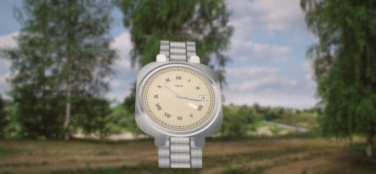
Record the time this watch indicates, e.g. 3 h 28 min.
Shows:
10 h 16 min
